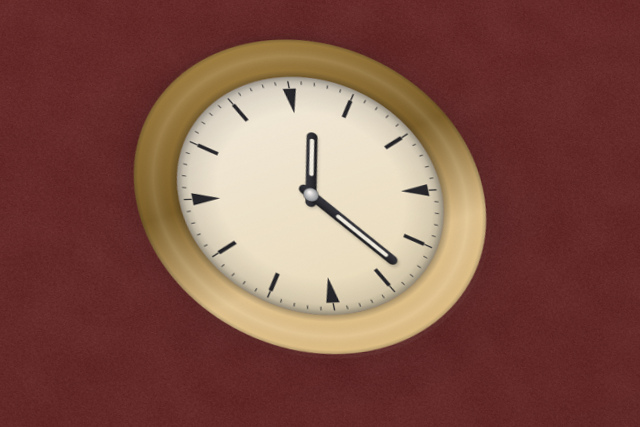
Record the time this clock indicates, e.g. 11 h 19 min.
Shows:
12 h 23 min
